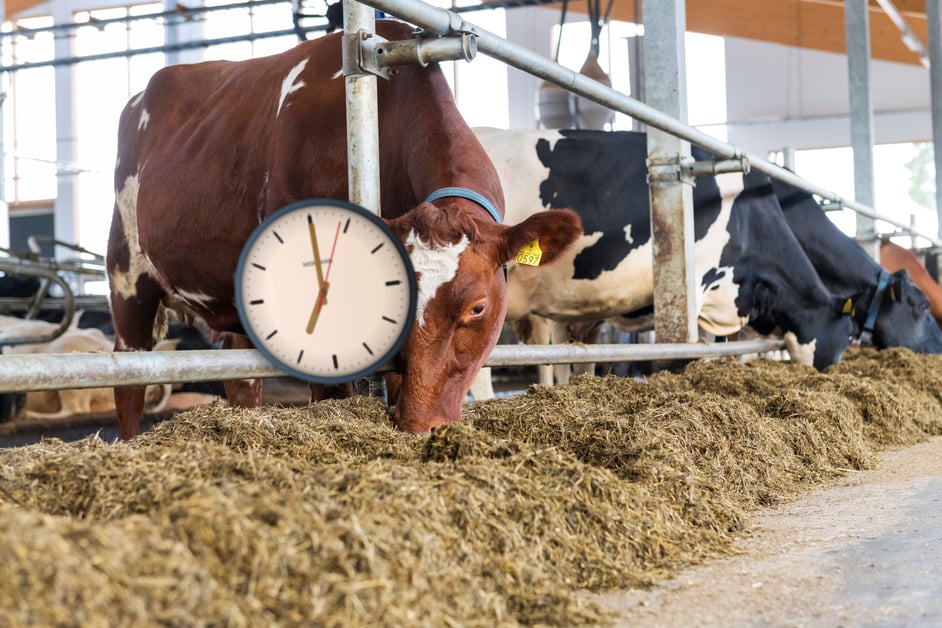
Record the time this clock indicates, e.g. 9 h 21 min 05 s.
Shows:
7 h 00 min 04 s
